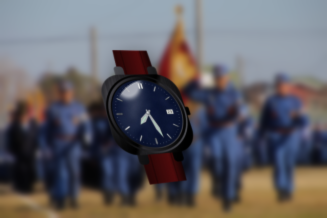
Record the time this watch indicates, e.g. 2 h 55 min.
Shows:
7 h 27 min
